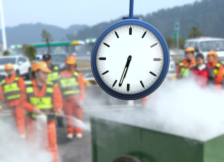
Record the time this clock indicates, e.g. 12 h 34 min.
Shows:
6 h 33 min
